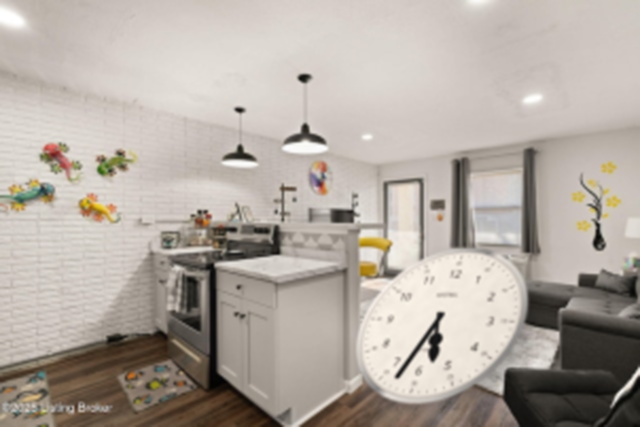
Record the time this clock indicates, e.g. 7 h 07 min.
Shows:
5 h 33 min
